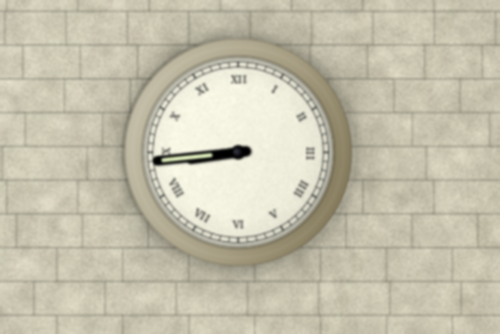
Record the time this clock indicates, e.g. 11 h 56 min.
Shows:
8 h 44 min
